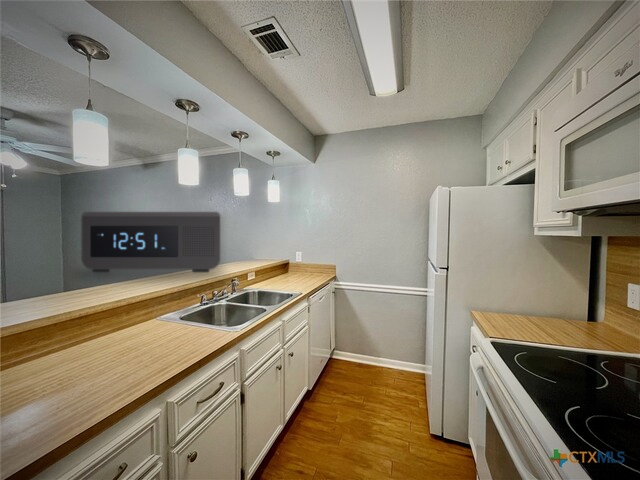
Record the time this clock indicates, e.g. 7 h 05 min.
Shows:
12 h 51 min
